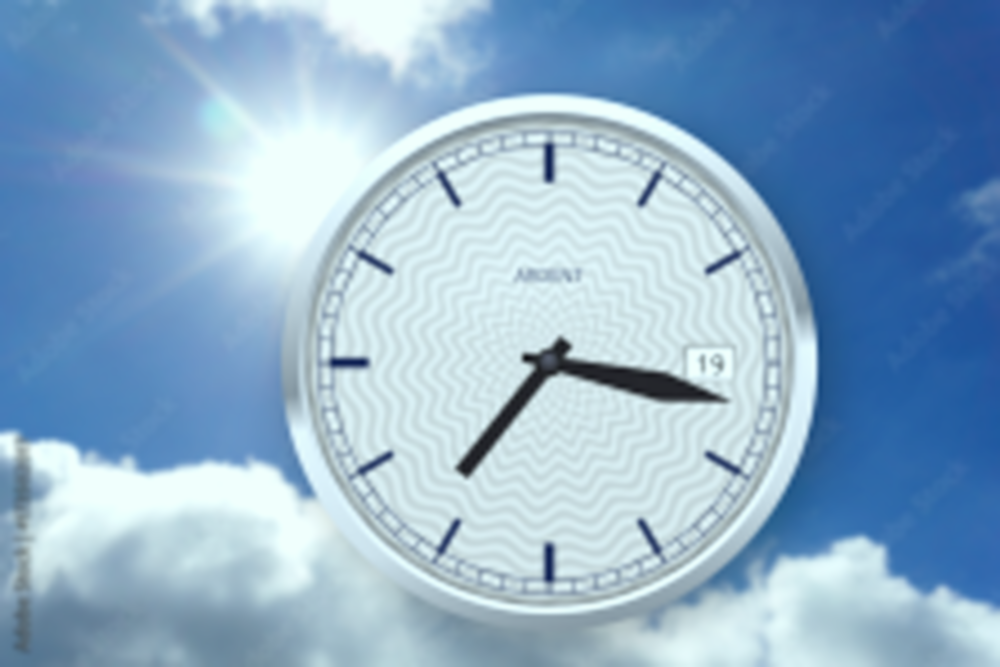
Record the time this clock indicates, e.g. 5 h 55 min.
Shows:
7 h 17 min
